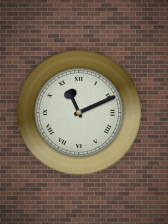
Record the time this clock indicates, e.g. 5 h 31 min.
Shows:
11 h 11 min
